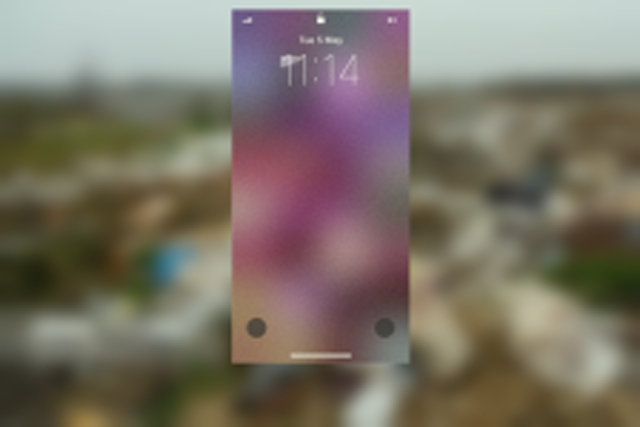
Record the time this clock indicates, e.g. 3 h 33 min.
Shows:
11 h 14 min
